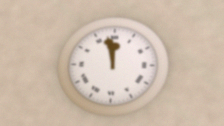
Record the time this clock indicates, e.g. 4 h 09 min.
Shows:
11 h 58 min
